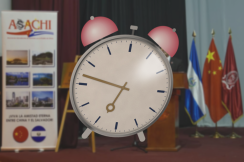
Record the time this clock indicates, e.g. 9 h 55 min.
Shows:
6 h 47 min
